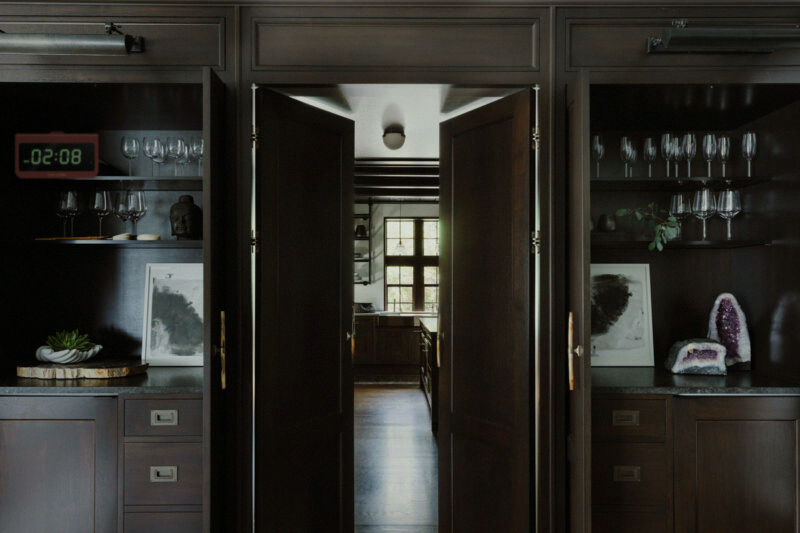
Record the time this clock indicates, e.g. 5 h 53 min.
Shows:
2 h 08 min
